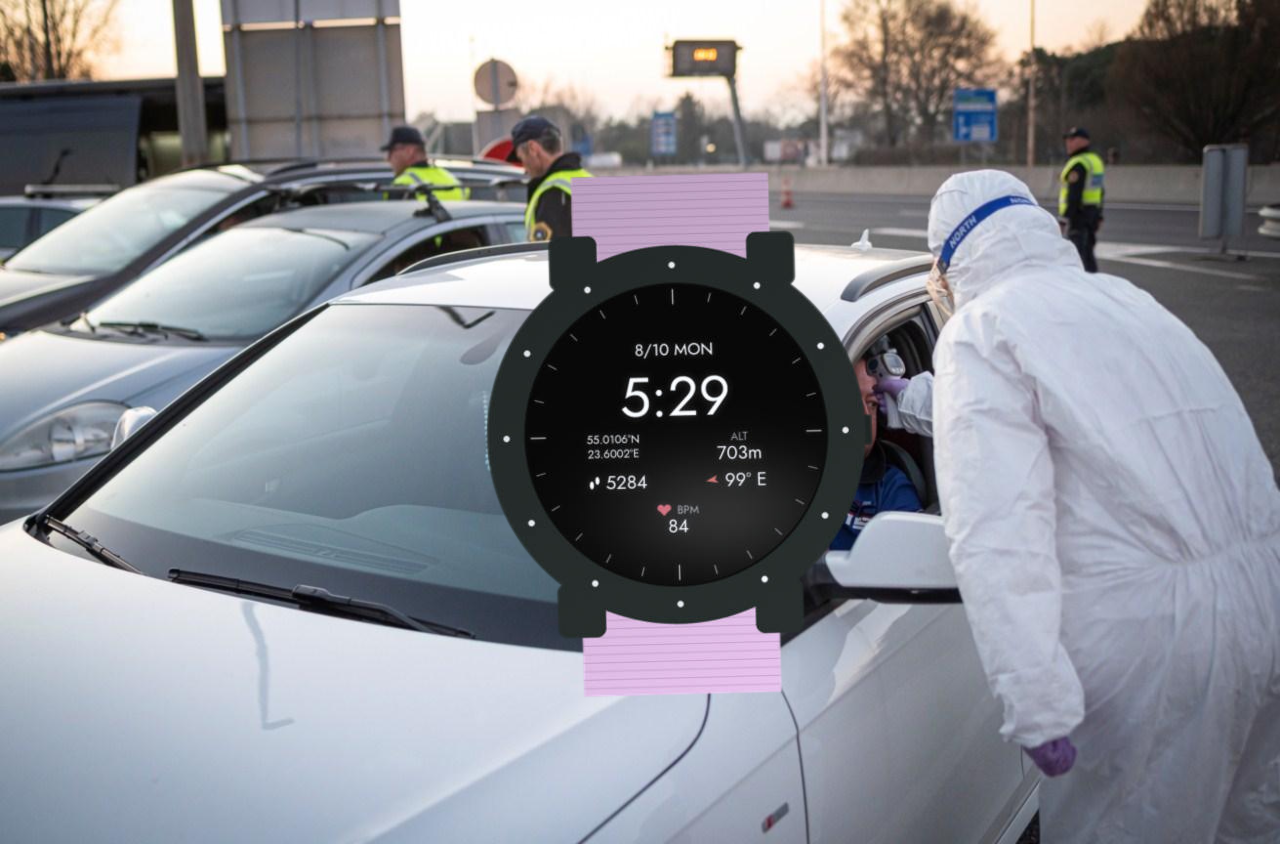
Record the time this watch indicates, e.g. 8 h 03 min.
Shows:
5 h 29 min
